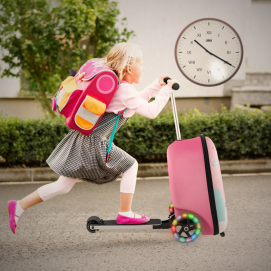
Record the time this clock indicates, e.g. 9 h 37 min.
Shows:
10 h 20 min
